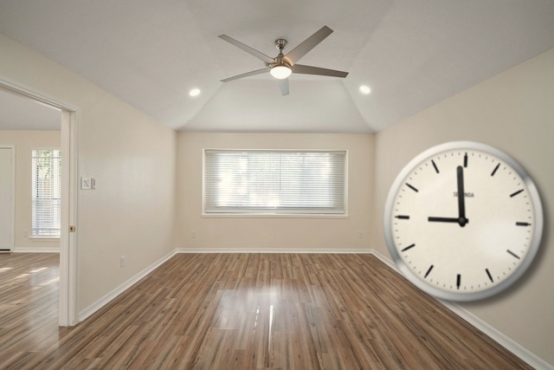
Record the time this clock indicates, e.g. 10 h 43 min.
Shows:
8 h 59 min
